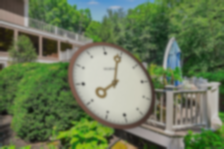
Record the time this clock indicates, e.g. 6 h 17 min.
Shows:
8 h 04 min
